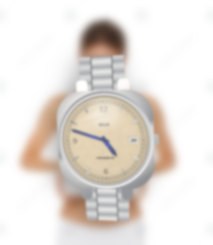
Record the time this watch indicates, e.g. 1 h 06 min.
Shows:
4 h 48 min
